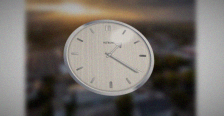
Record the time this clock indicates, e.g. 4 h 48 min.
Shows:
1 h 21 min
